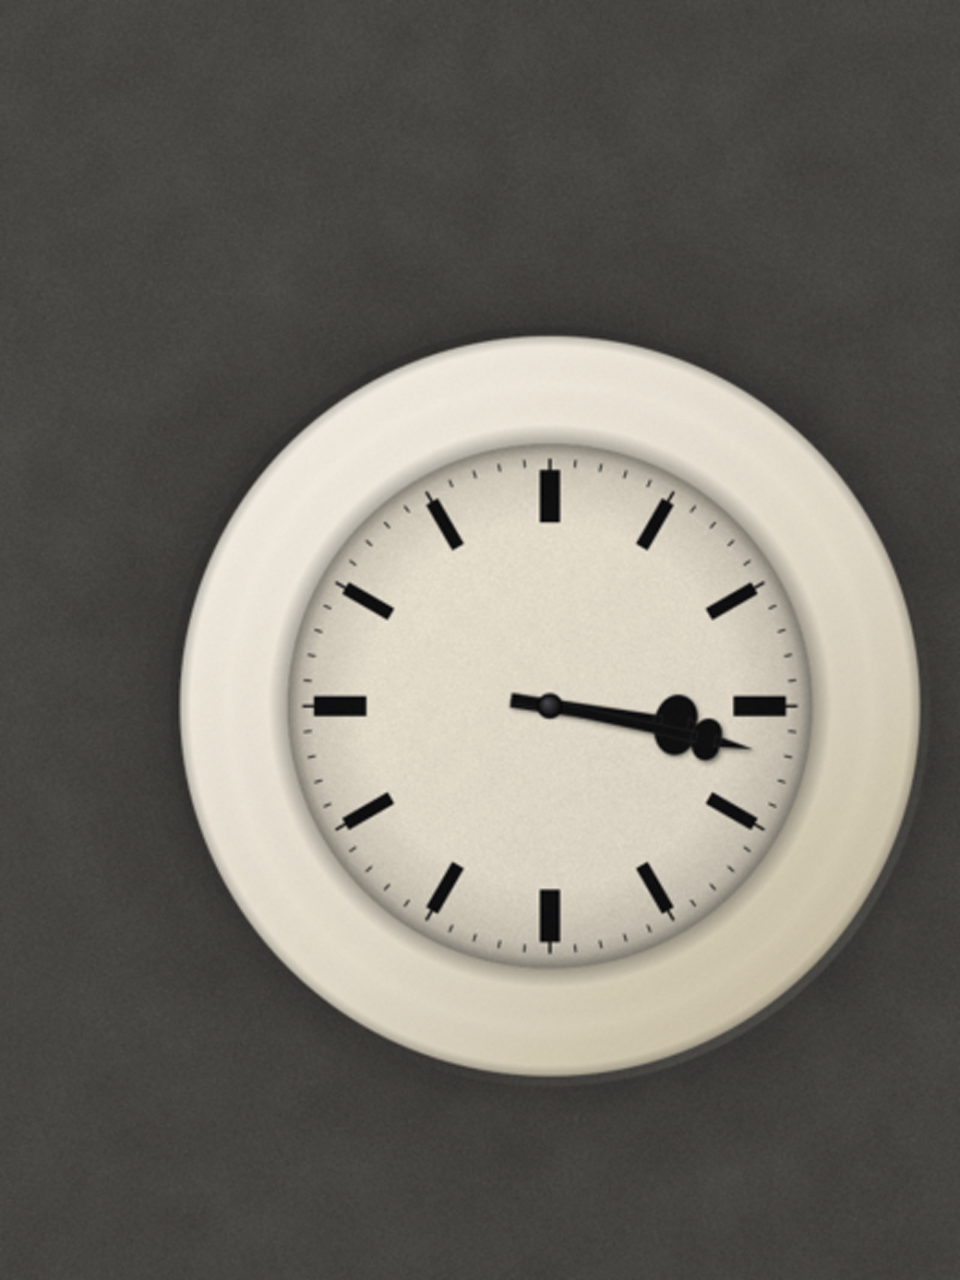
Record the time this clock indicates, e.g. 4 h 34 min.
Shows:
3 h 17 min
